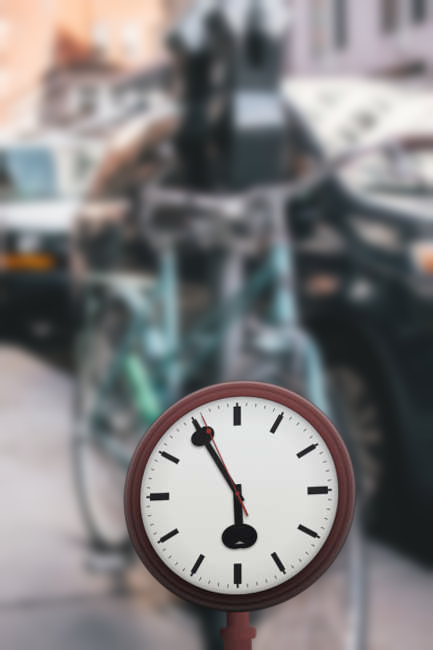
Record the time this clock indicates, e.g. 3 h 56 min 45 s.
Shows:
5 h 54 min 56 s
